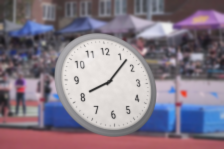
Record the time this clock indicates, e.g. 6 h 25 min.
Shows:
8 h 07 min
